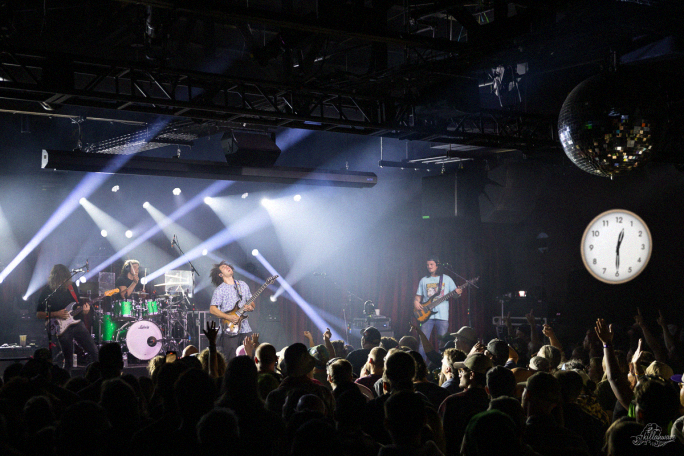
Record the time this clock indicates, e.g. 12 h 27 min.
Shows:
12 h 30 min
